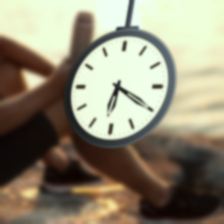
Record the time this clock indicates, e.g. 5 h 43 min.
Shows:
6 h 20 min
